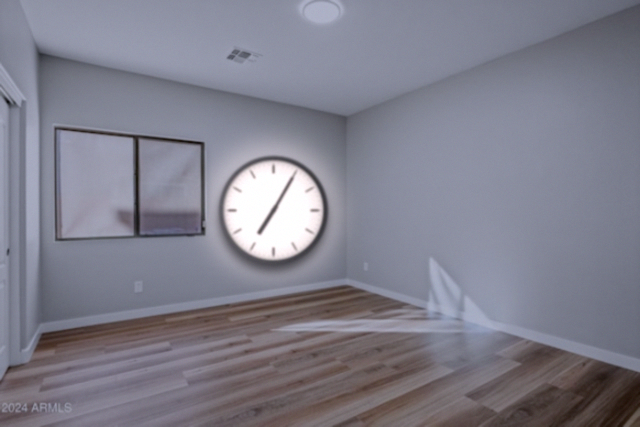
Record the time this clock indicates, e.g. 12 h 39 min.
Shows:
7 h 05 min
